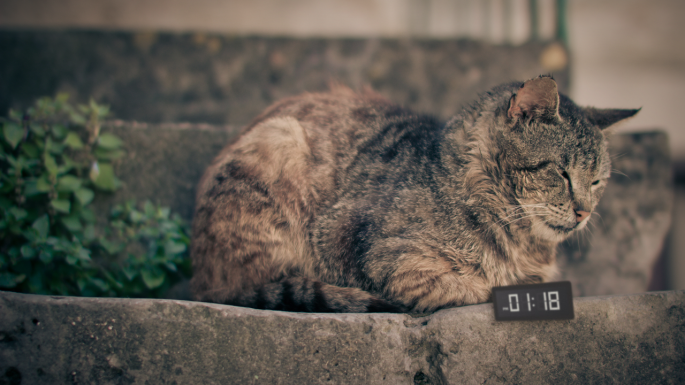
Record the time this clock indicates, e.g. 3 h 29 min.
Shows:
1 h 18 min
